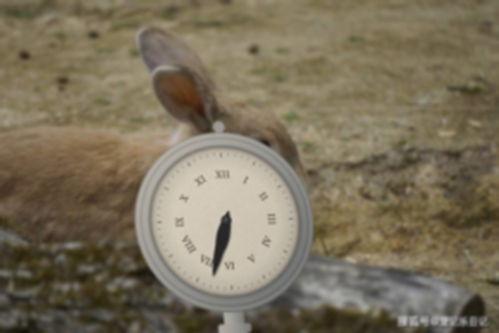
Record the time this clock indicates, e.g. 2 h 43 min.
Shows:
6 h 33 min
